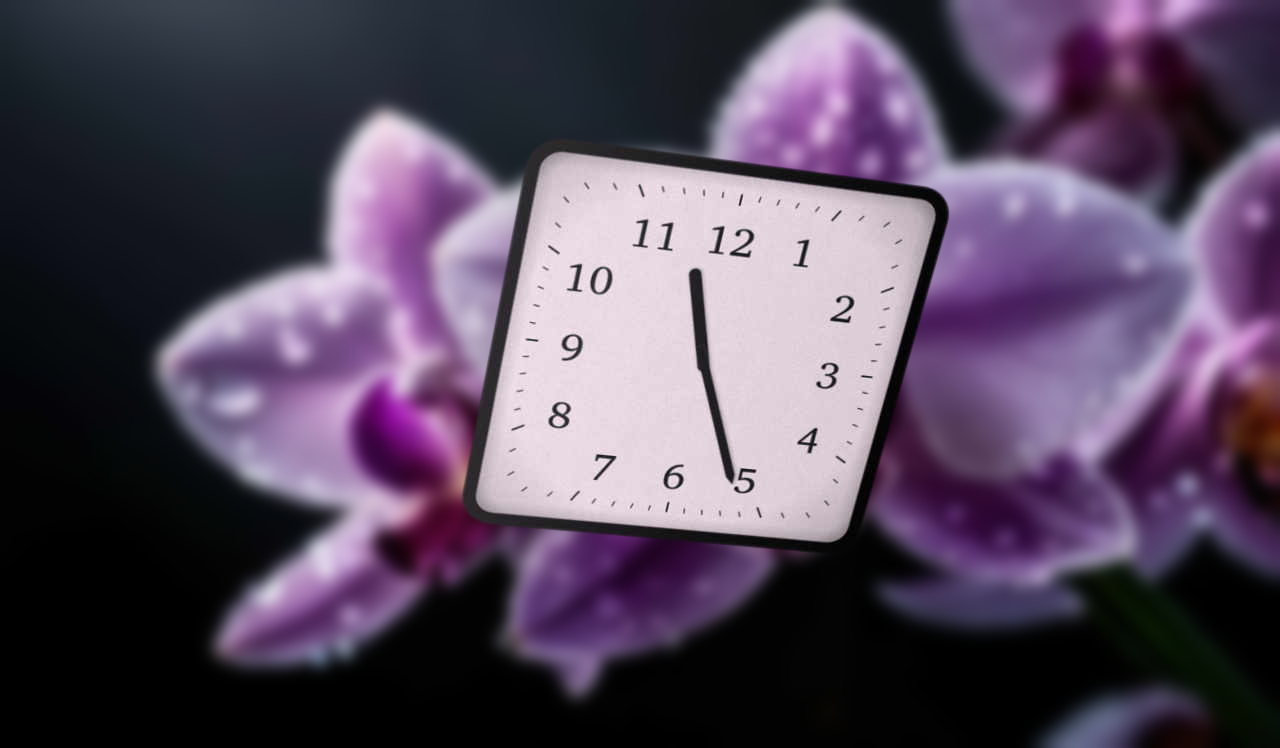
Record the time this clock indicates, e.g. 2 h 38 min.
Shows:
11 h 26 min
